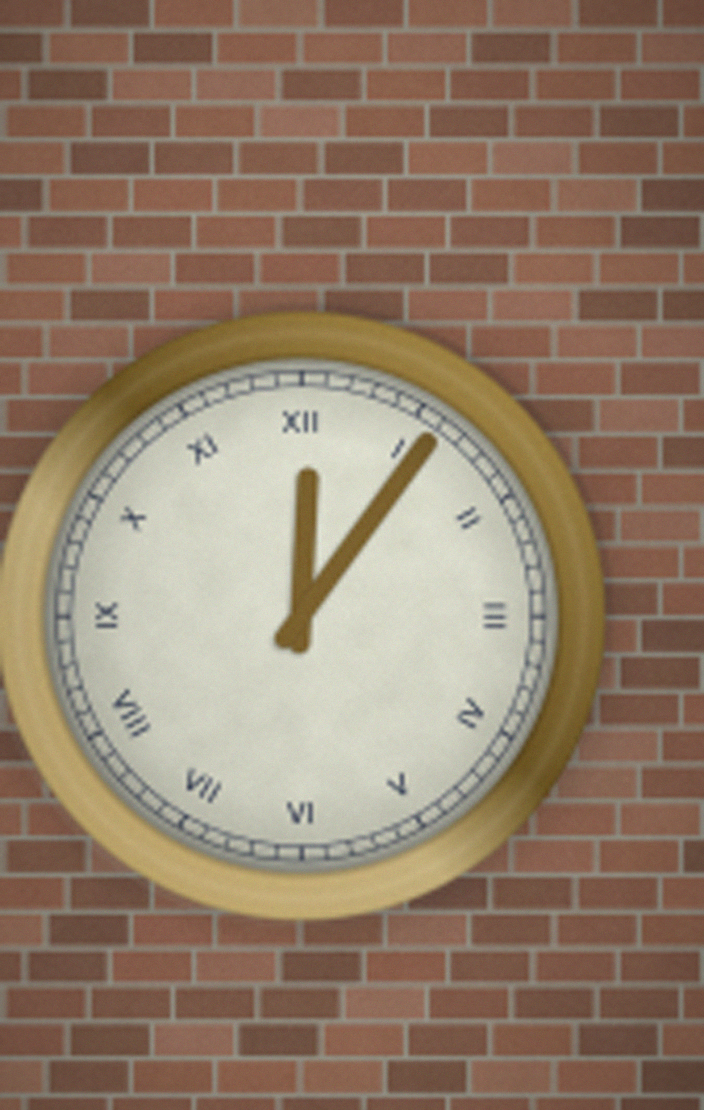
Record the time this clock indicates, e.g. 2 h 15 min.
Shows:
12 h 06 min
